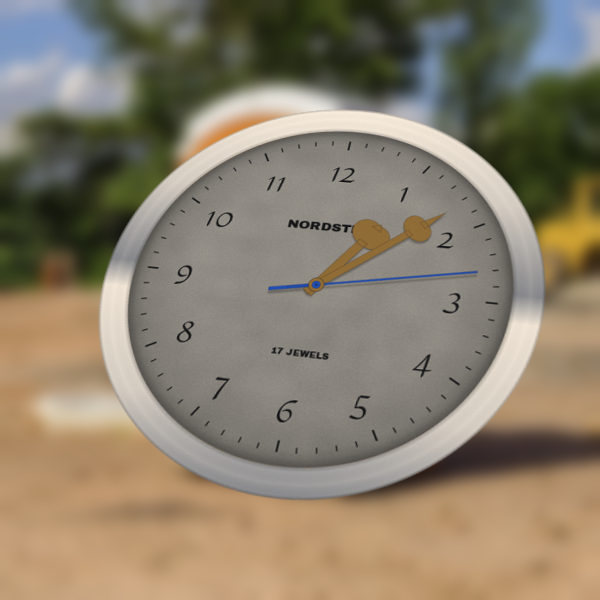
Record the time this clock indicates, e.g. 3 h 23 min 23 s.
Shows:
1 h 08 min 13 s
